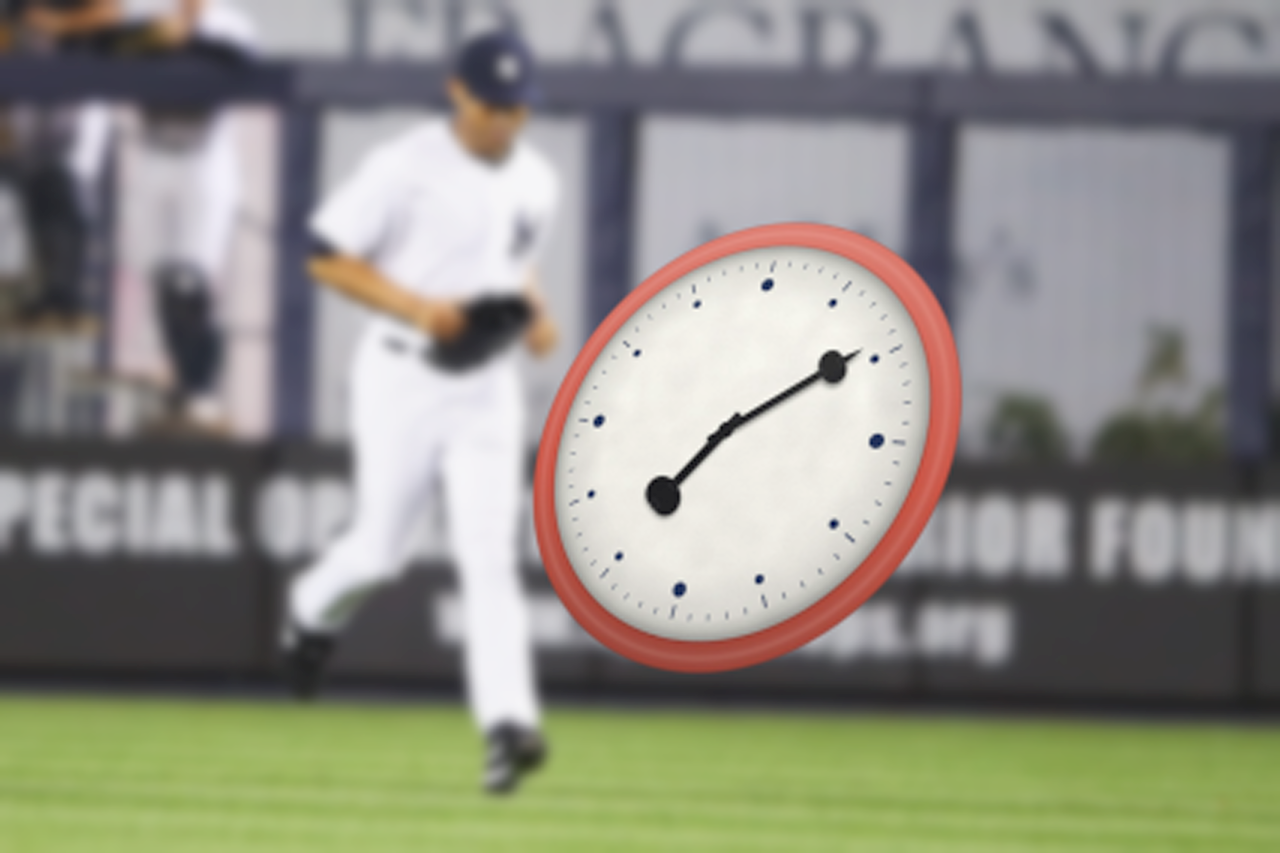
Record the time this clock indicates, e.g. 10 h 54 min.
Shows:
7 h 09 min
